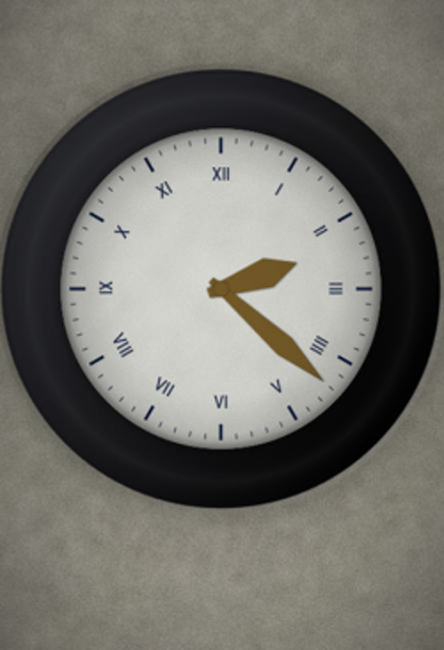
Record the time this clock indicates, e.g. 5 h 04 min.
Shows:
2 h 22 min
